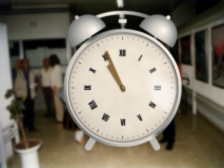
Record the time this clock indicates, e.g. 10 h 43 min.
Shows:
10 h 56 min
